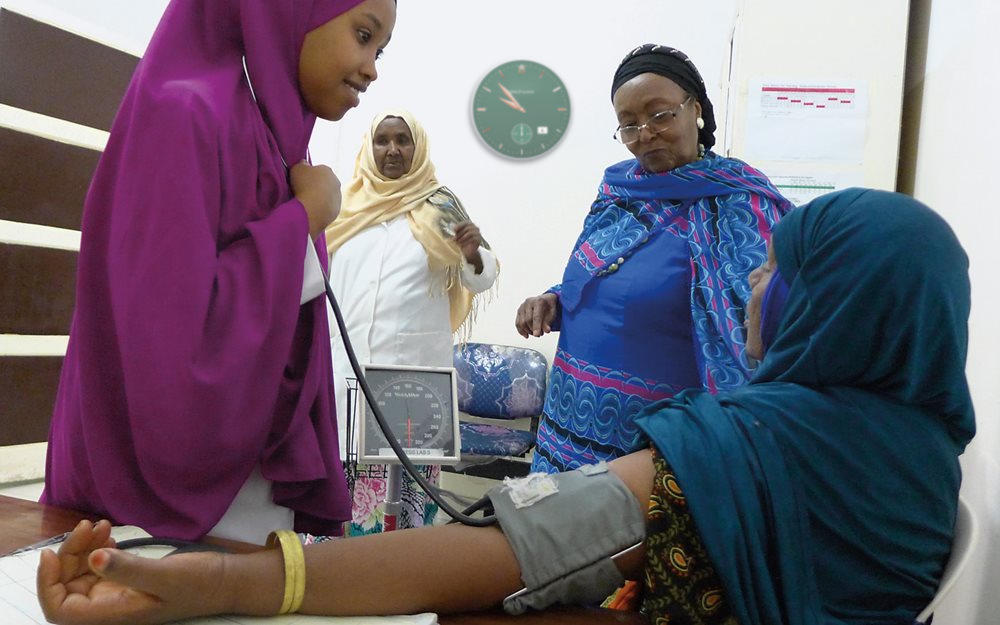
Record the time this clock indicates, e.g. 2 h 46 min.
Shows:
9 h 53 min
